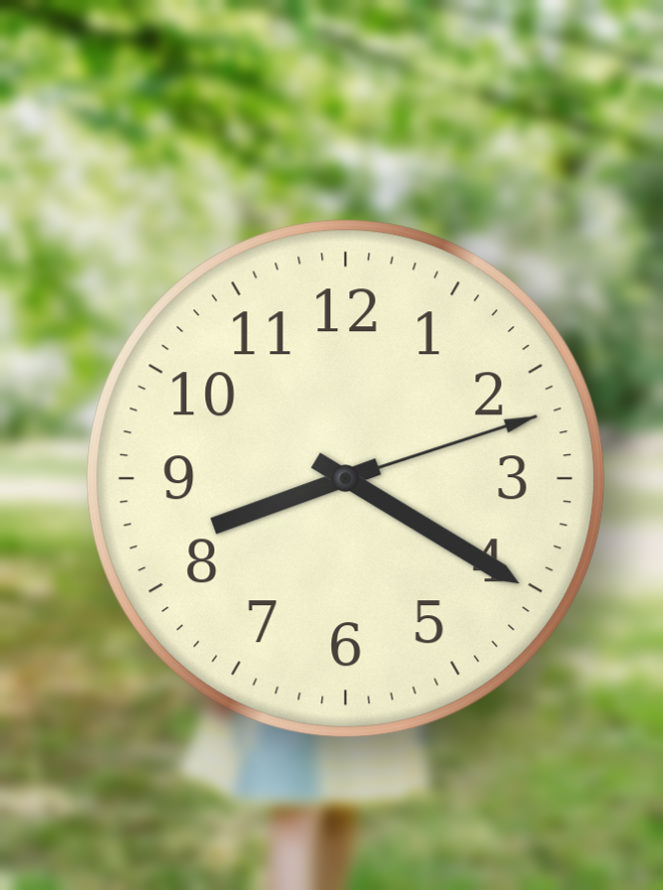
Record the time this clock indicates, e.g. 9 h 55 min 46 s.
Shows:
8 h 20 min 12 s
